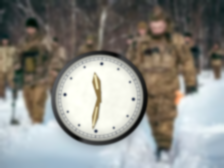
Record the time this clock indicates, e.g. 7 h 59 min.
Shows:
11 h 31 min
